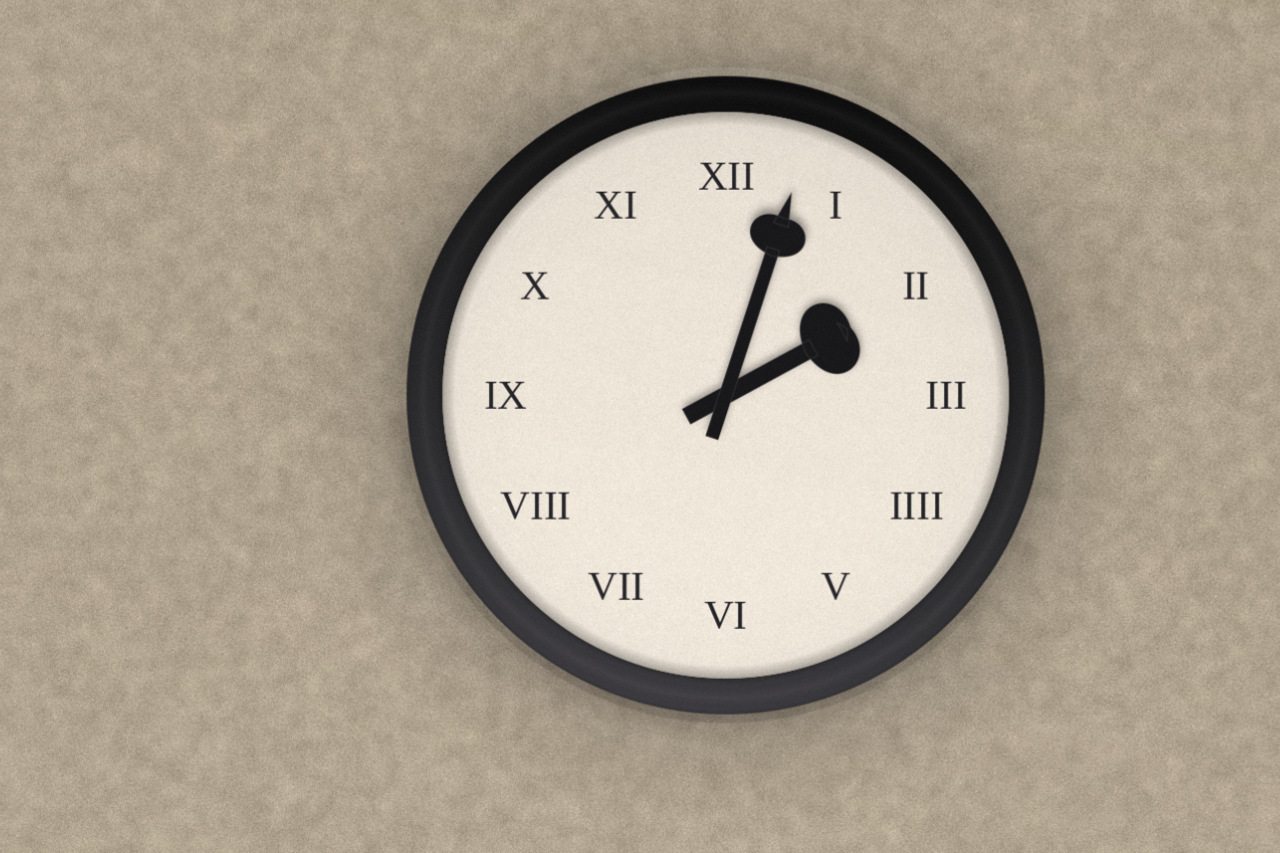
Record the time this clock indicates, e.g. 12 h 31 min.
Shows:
2 h 03 min
